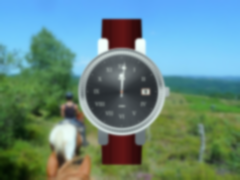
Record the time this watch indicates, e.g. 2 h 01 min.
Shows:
12 h 01 min
